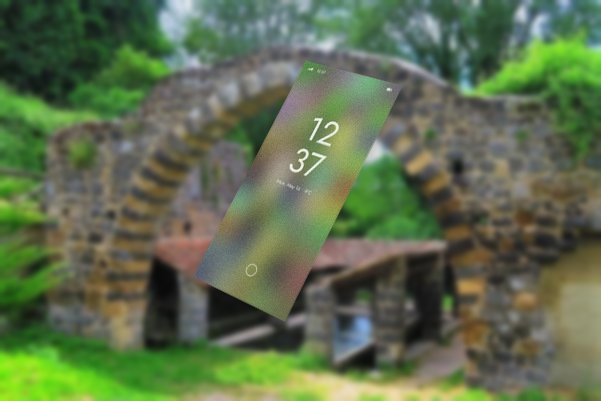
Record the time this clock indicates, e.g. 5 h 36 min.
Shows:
12 h 37 min
